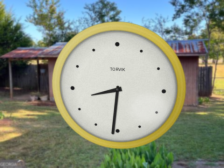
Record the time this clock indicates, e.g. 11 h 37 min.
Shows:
8 h 31 min
